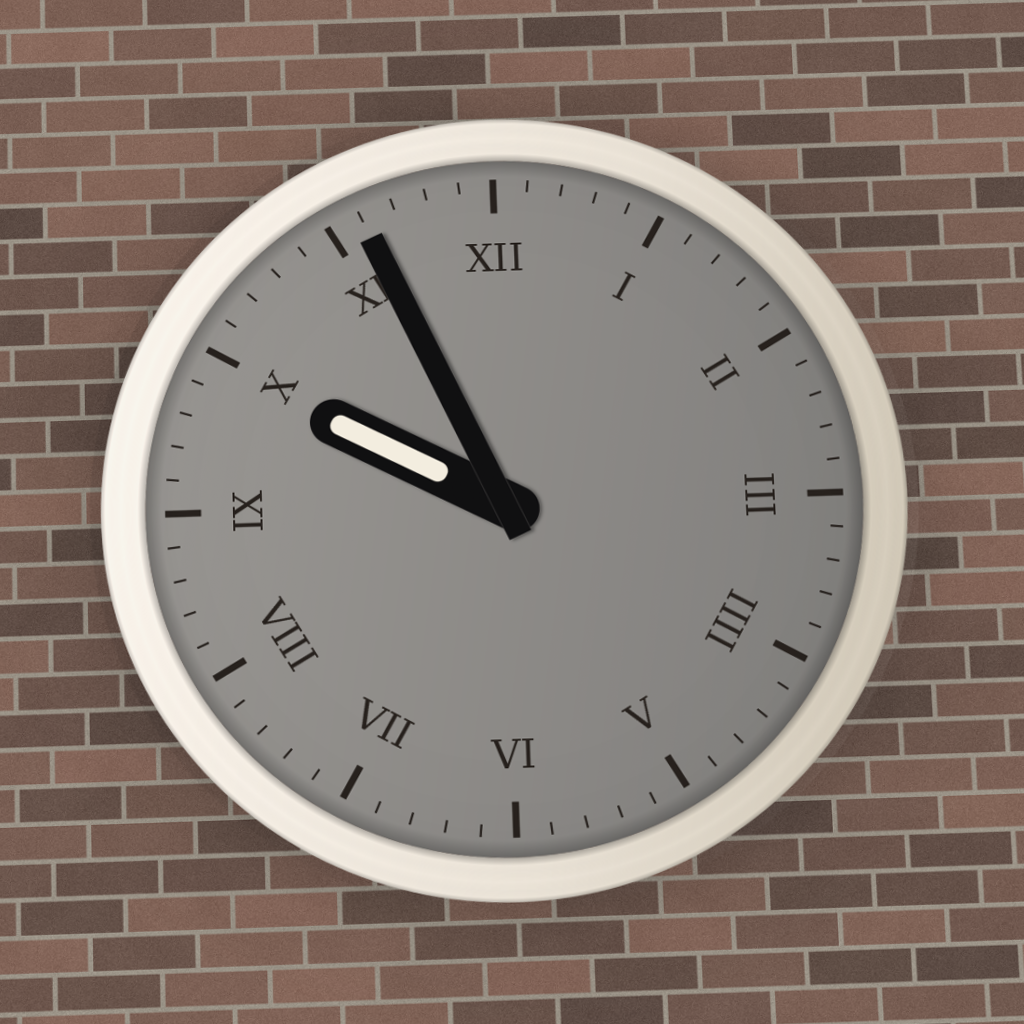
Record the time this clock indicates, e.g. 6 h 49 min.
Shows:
9 h 56 min
